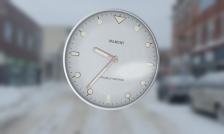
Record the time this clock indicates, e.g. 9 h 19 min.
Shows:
9 h 36 min
